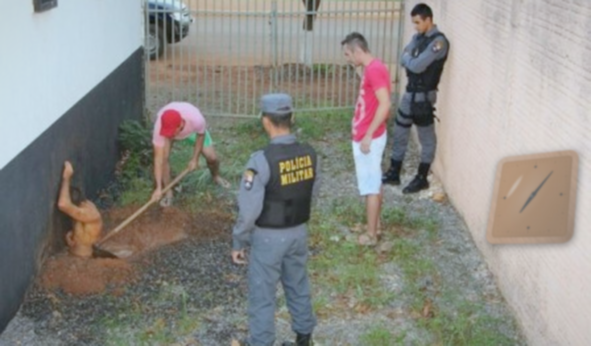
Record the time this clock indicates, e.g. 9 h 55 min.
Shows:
7 h 06 min
